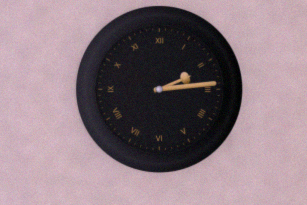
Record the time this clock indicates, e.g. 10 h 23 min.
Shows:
2 h 14 min
